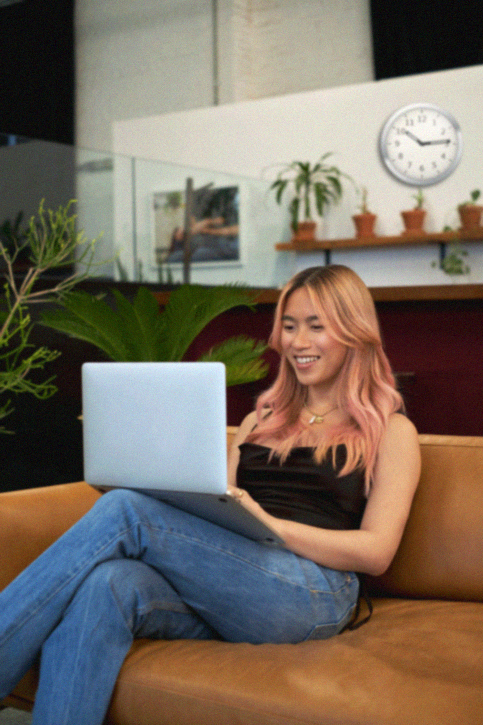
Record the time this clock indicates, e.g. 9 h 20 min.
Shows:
10 h 14 min
